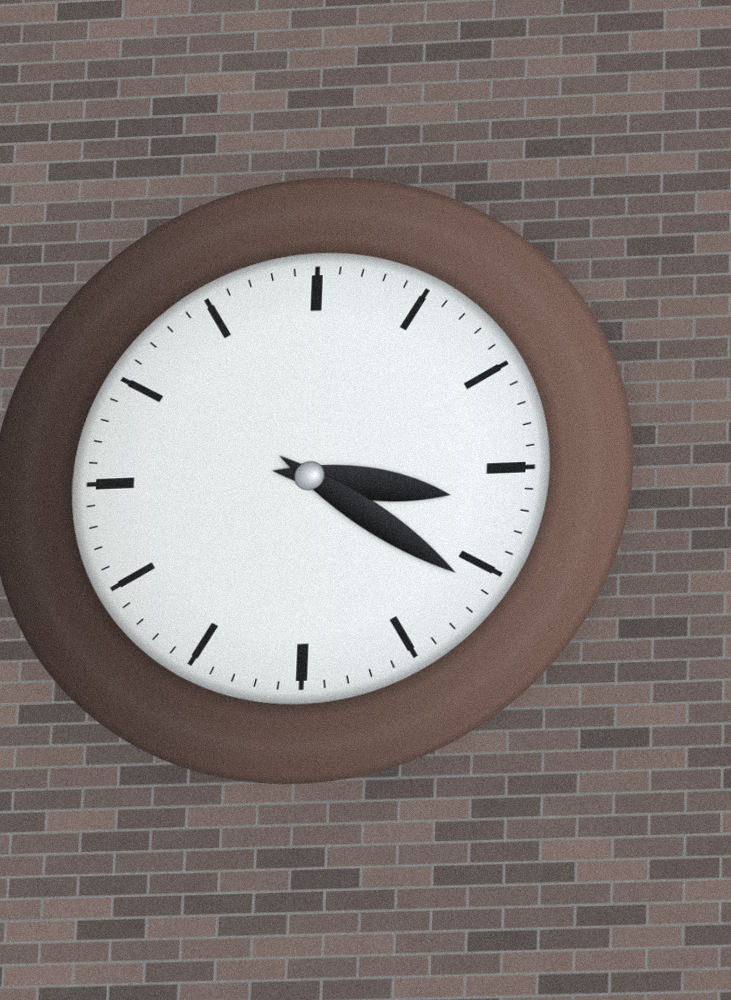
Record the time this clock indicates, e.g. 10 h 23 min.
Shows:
3 h 21 min
